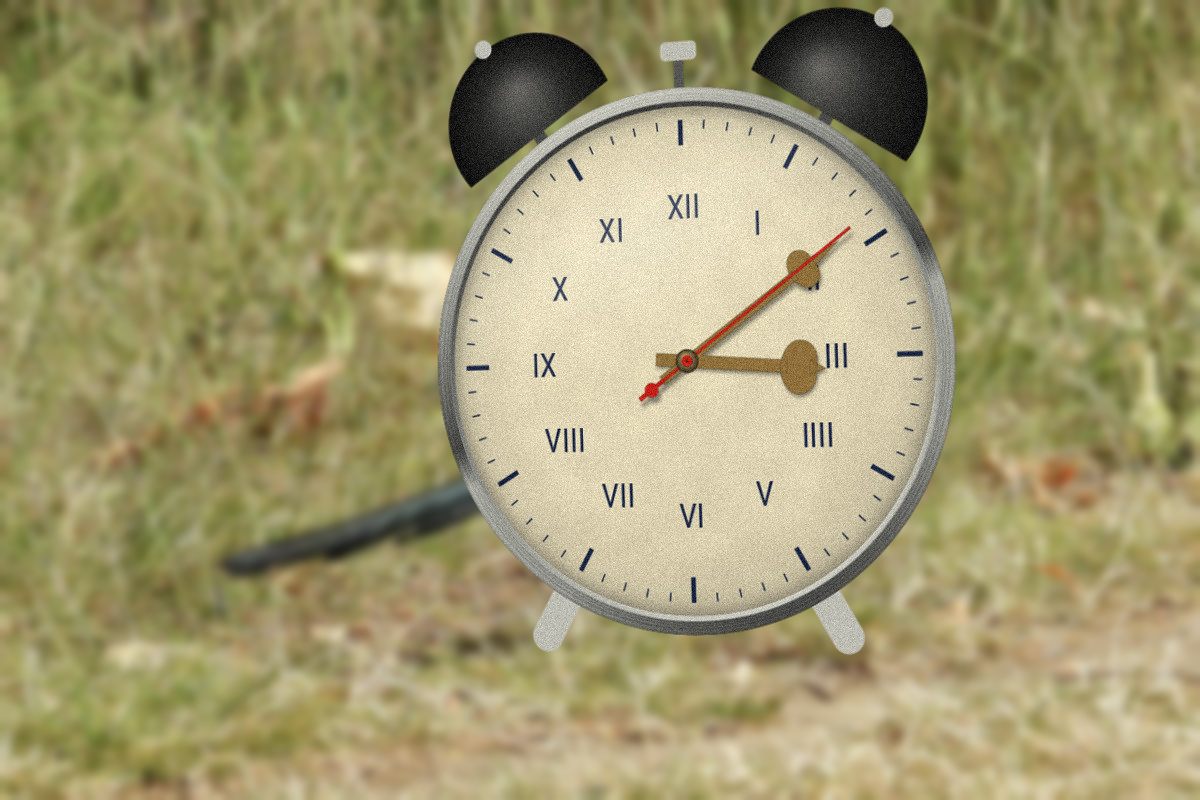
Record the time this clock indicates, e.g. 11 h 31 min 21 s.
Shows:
3 h 09 min 09 s
